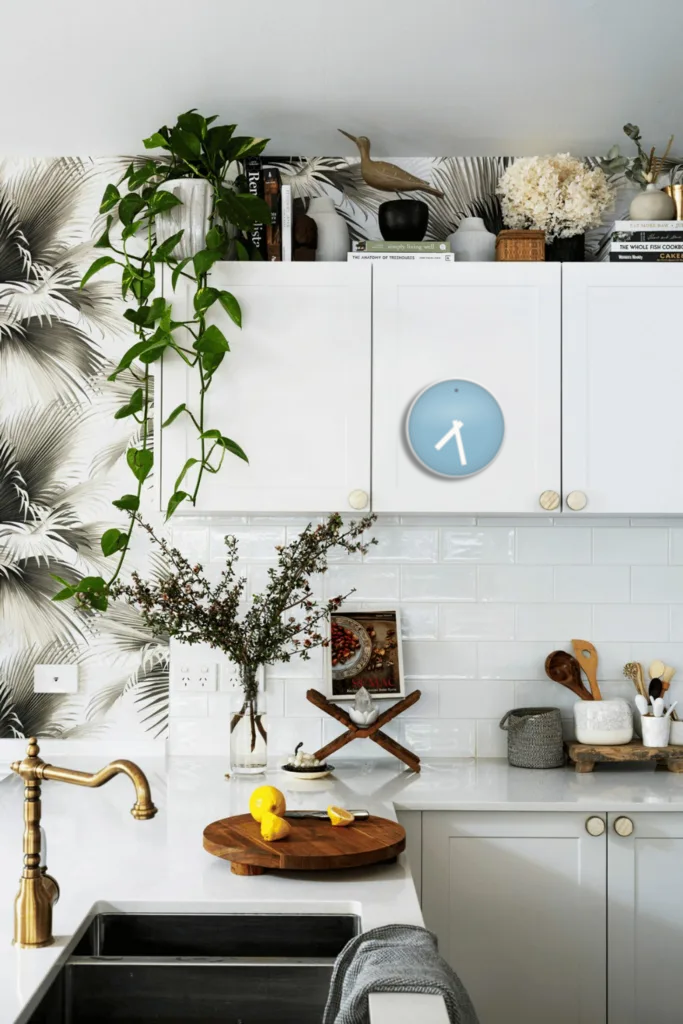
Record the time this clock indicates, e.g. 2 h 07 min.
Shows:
7 h 28 min
